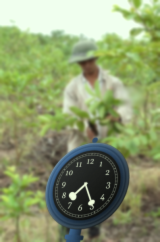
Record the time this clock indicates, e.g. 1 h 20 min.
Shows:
7 h 25 min
